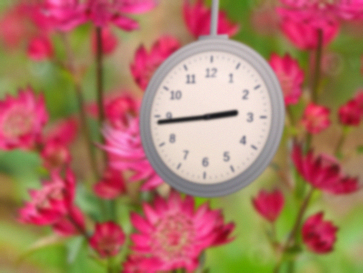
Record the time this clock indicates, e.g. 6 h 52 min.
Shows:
2 h 44 min
